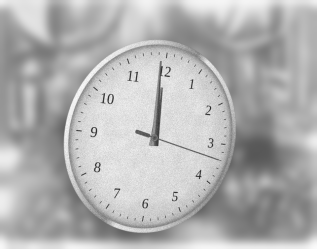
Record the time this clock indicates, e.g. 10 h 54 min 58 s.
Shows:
11 h 59 min 17 s
